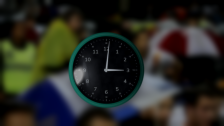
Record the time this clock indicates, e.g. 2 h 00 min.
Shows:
3 h 01 min
